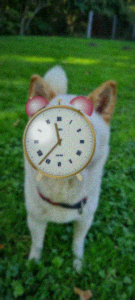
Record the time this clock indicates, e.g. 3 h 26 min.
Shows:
11 h 37 min
